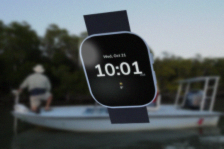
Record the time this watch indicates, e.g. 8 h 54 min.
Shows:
10 h 01 min
